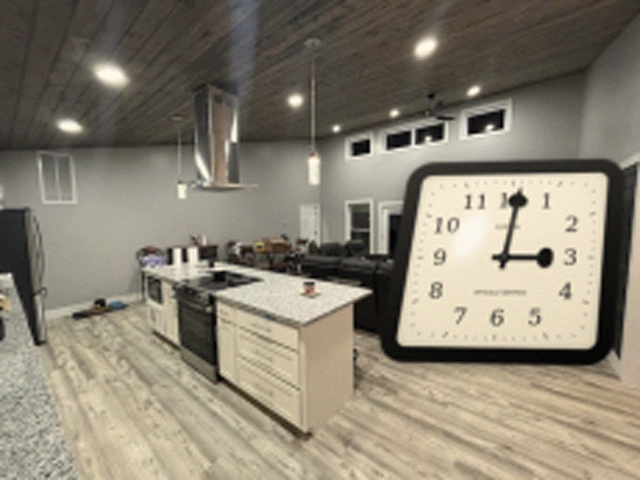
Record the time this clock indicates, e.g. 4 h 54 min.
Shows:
3 h 01 min
